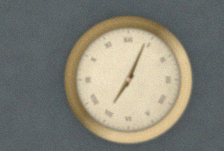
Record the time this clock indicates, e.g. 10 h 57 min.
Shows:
7 h 04 min
